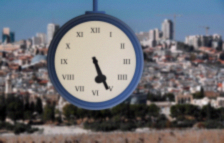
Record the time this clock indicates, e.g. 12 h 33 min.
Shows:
5 h 26 min
